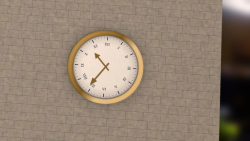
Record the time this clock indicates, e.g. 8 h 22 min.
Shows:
10 h 36 min
